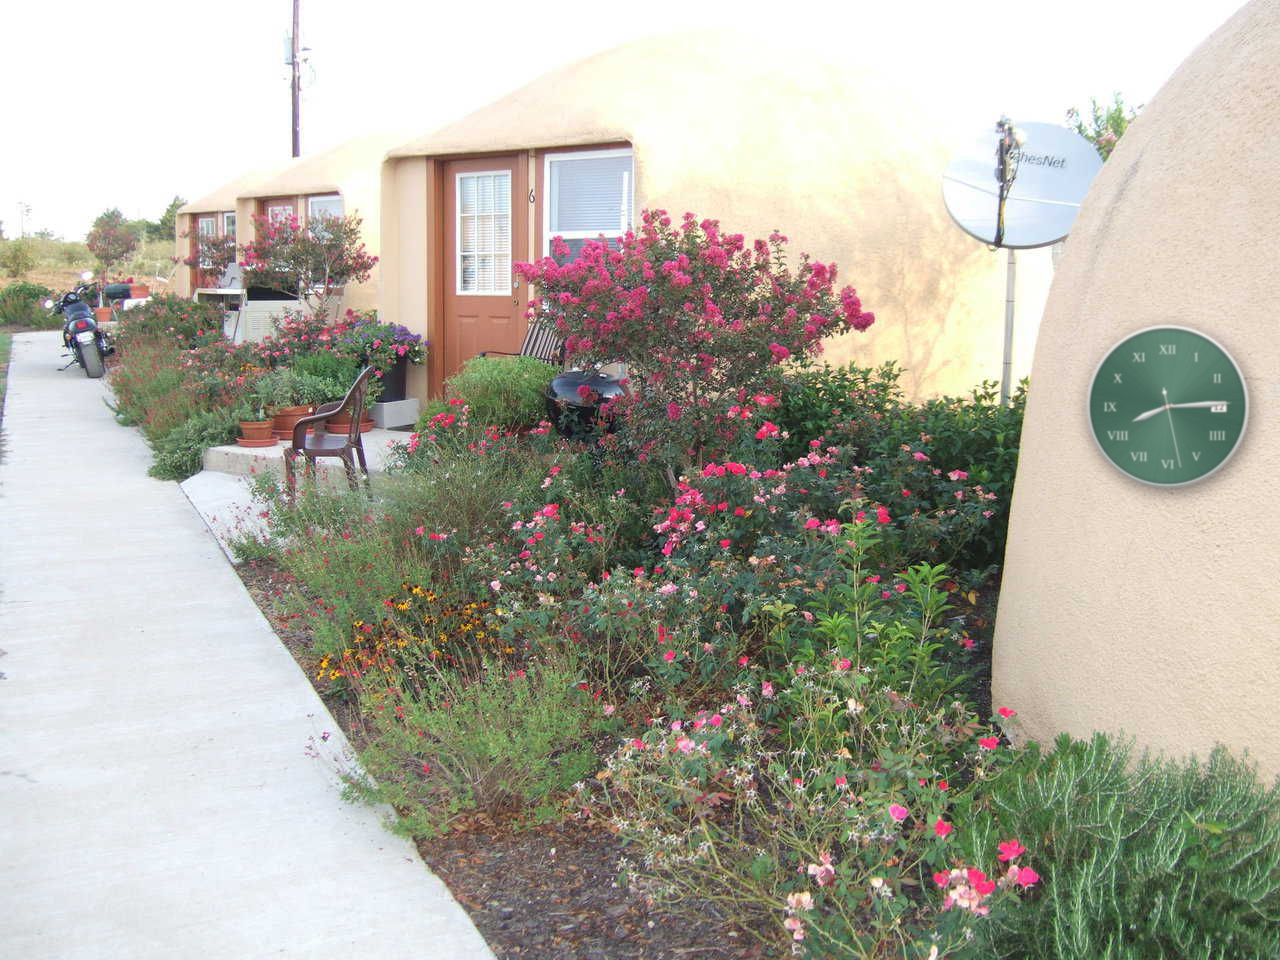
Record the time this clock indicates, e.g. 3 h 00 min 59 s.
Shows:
8 h 14 min 28 s
